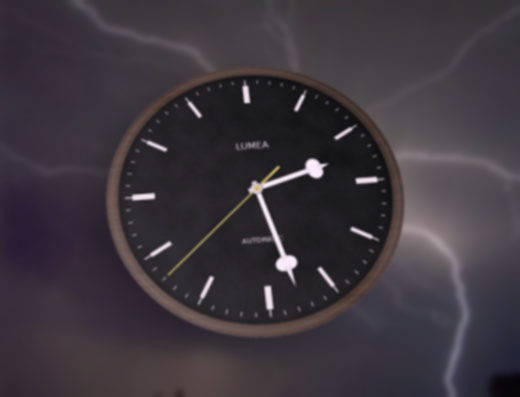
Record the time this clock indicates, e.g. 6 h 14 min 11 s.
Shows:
2 h 27 min 38 s
